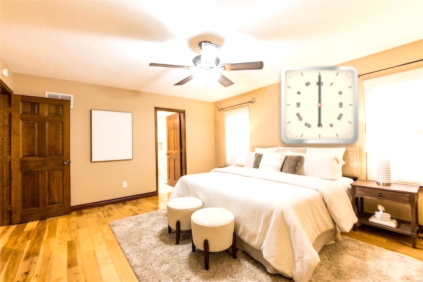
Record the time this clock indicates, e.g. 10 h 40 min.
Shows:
6 h 00 min
